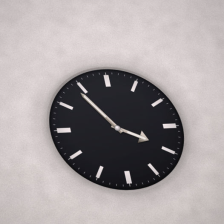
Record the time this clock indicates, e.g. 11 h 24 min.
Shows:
3 h 54 min
